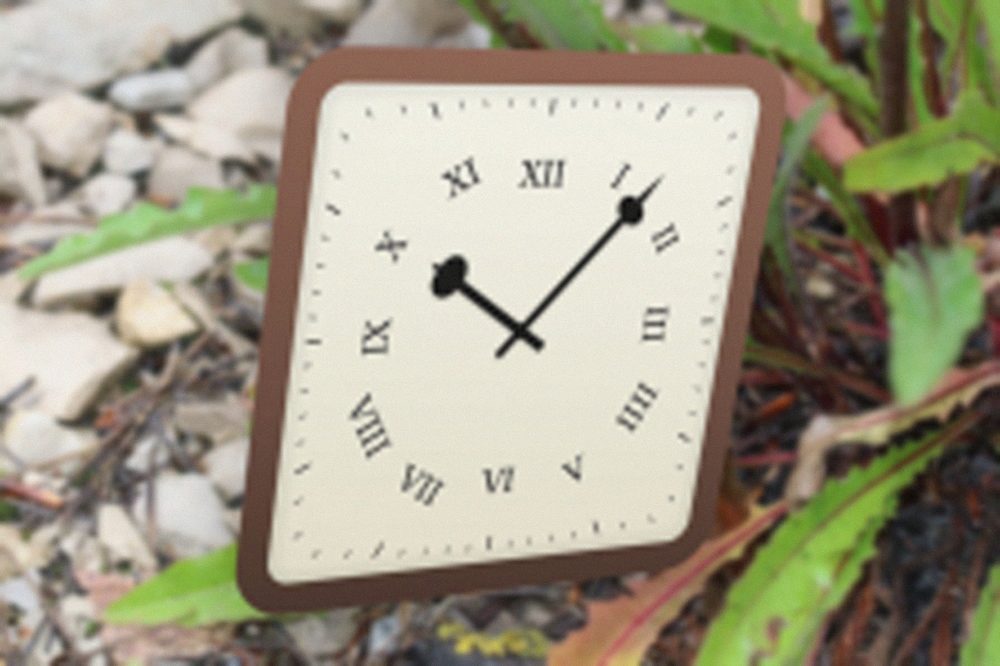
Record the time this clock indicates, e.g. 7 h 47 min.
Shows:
10 h 07 min
